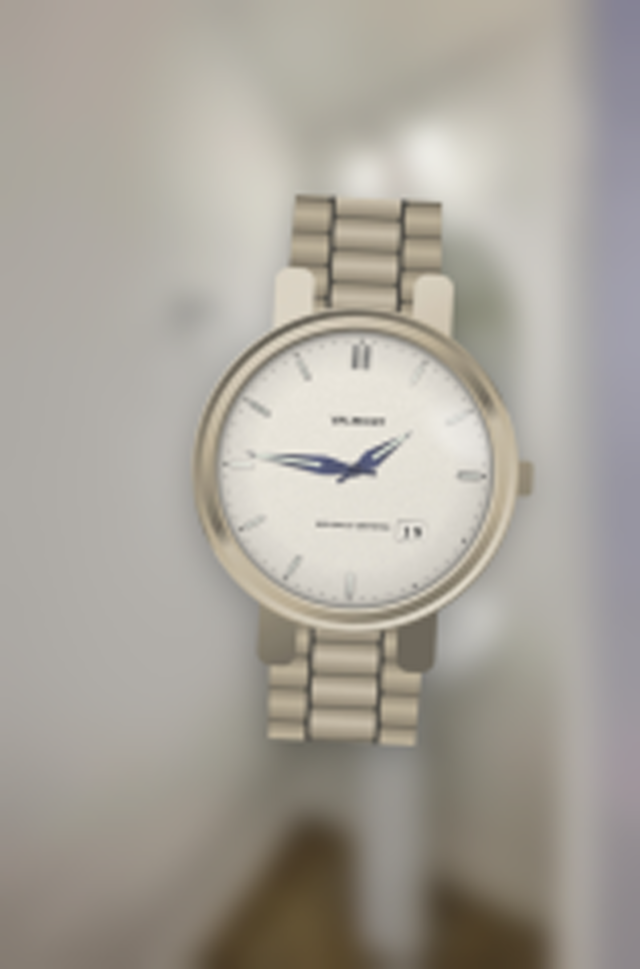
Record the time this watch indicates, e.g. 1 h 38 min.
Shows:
1 h 46 min
